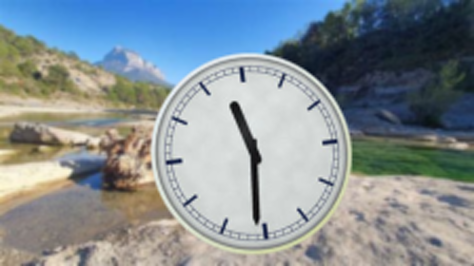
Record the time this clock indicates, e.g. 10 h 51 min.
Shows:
11 h 31 min
